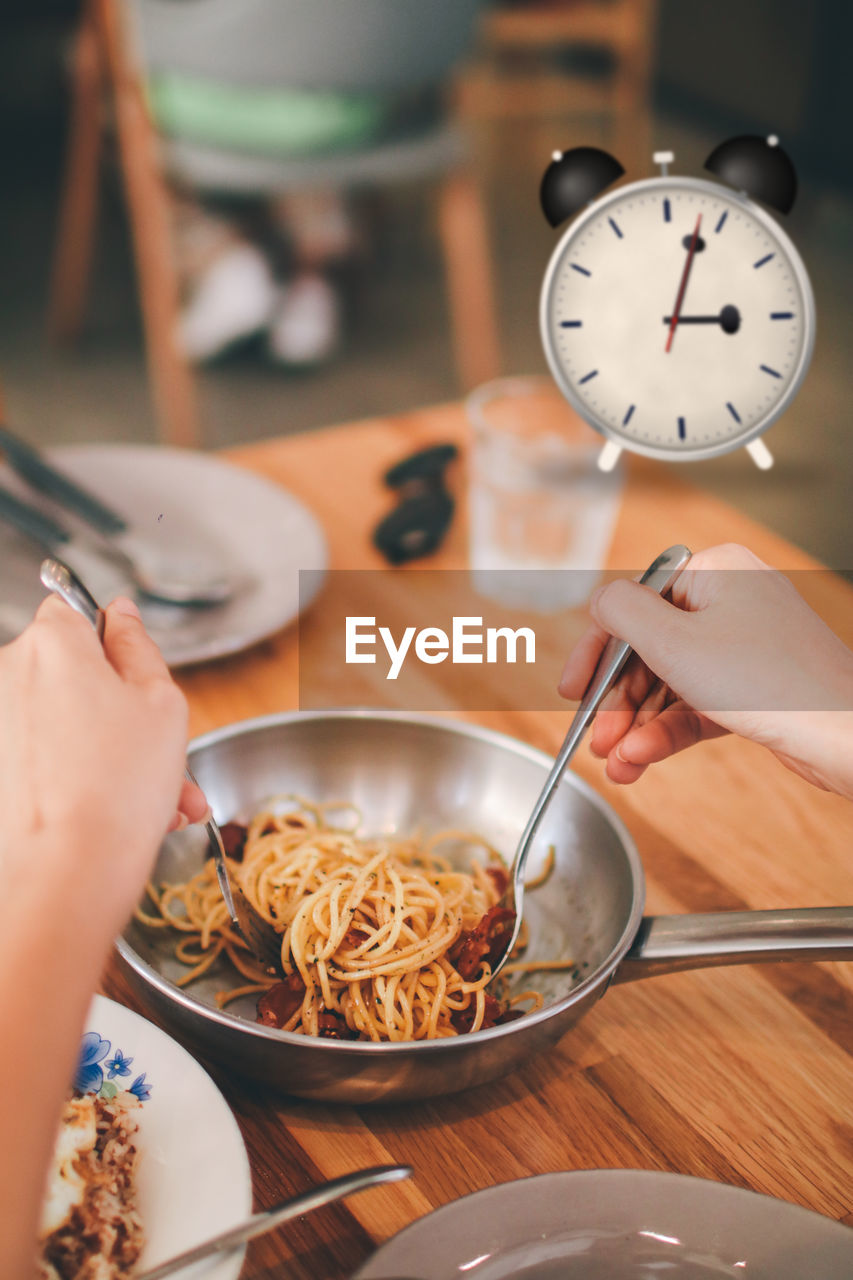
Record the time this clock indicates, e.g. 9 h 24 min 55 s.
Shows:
3 h 03 min 03 s
